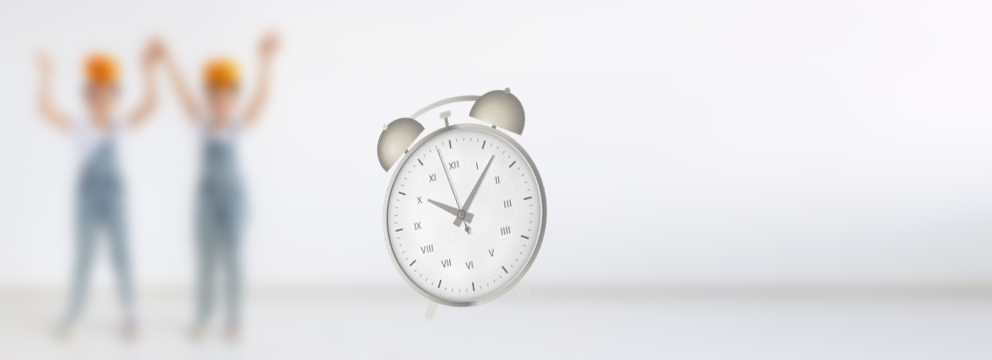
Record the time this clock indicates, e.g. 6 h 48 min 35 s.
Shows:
10 h 06 min 58 s
